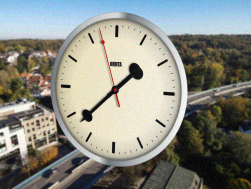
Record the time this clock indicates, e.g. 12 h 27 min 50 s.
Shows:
1 h 37 min 57 s
